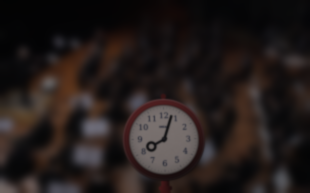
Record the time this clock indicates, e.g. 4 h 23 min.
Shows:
8 h 03 min
